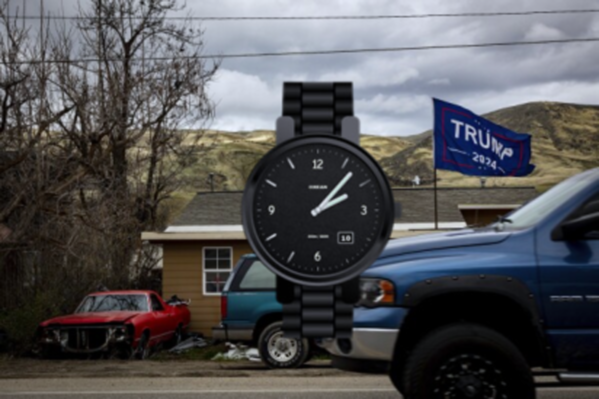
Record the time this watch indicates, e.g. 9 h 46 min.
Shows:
2 h 07 min
